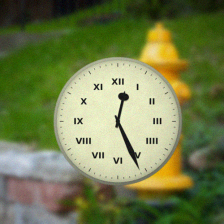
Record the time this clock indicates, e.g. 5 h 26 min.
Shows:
12 h 26 min
